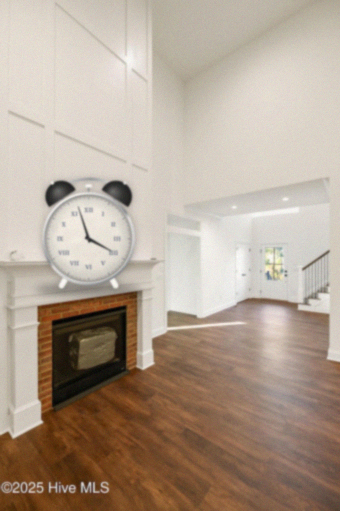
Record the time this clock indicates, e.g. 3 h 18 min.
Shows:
3 h 57 min
